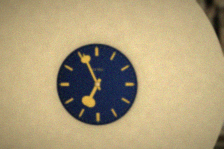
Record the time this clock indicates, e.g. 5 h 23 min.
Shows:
6 h 56 min
